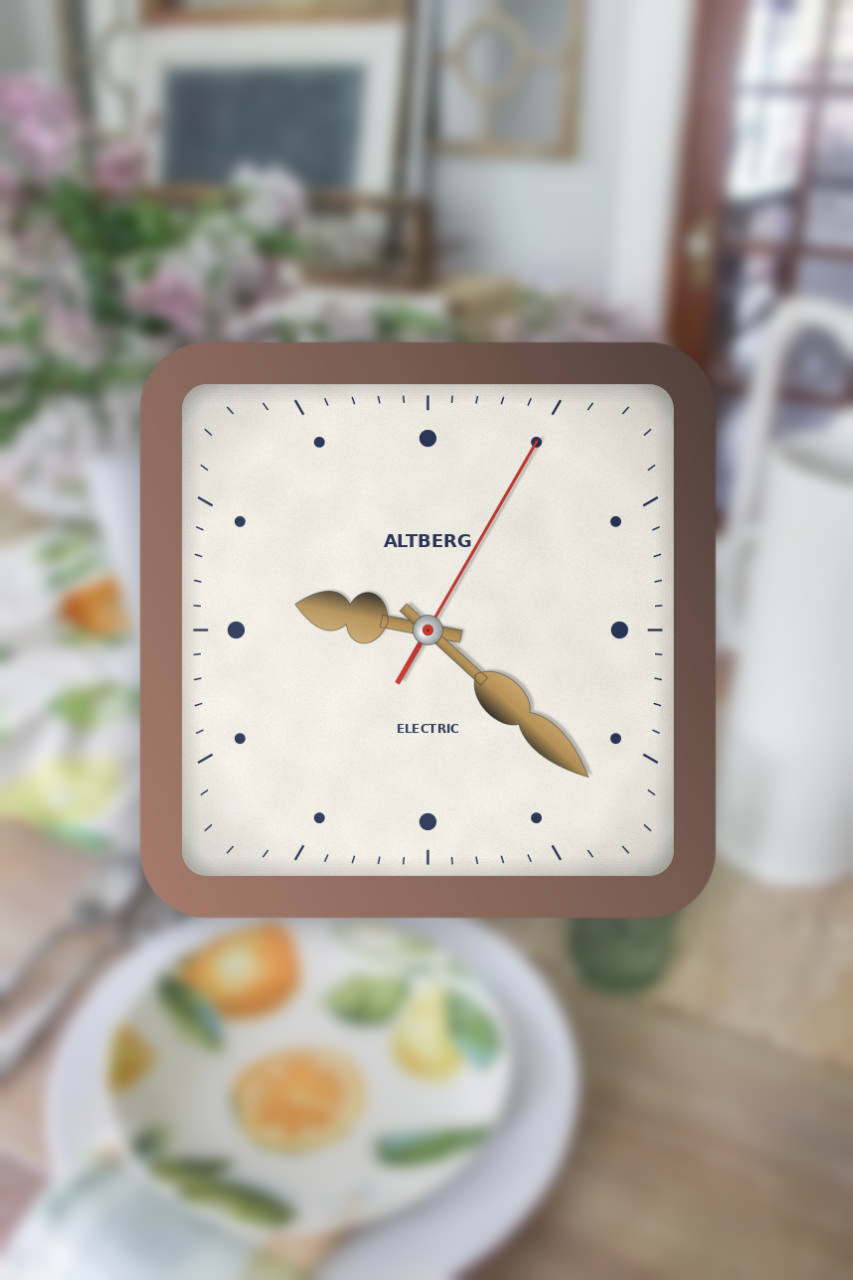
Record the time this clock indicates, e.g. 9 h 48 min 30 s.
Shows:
9 h 22 min 05 s
